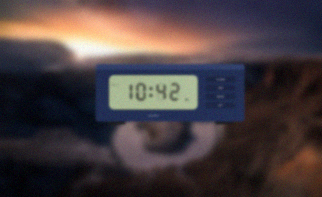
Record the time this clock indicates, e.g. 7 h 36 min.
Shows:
10 h 42 min
